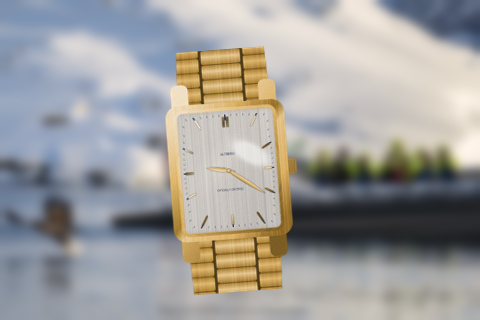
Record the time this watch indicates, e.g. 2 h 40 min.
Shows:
9 h 21 min
